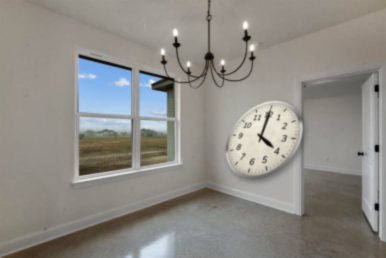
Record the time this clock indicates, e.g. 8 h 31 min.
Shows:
4 h 00 min
